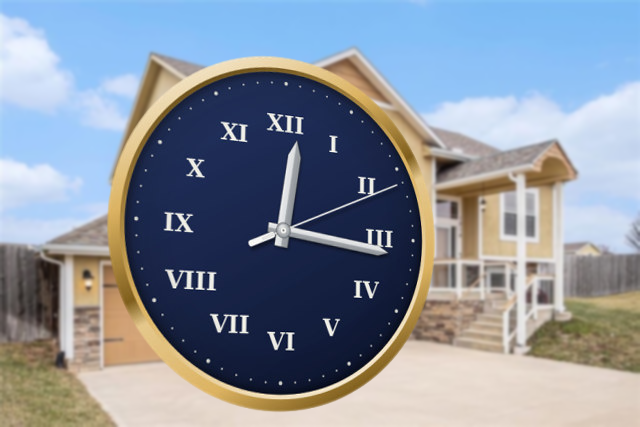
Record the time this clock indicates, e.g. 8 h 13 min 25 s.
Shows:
12 h 16 min 11 s
